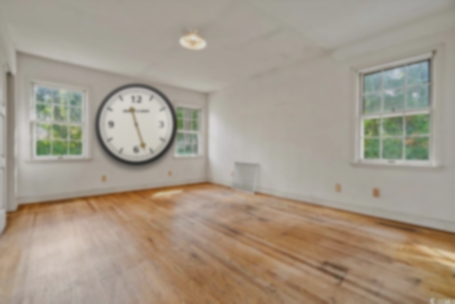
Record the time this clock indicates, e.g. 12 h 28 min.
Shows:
11 h 27 min
